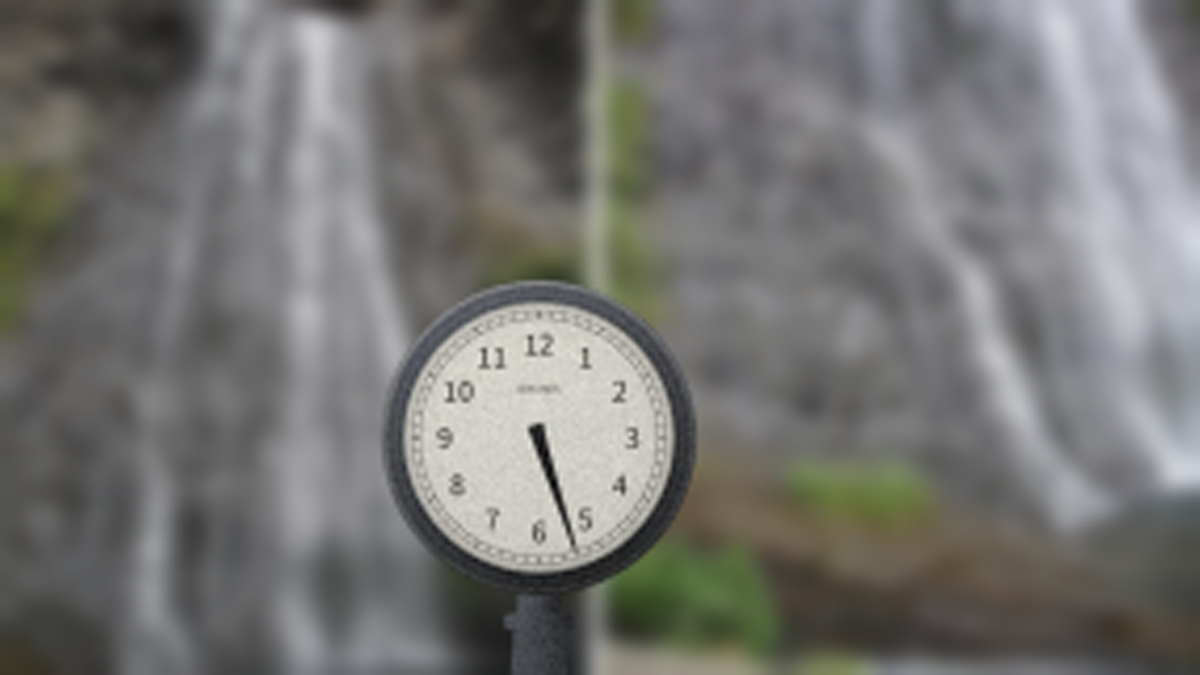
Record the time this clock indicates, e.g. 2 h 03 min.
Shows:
5 h 27 min
